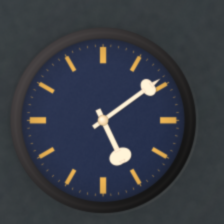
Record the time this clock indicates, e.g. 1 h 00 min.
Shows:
5 h 09 min
